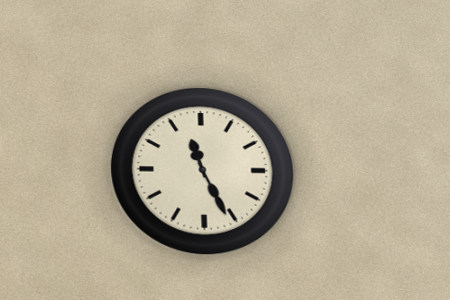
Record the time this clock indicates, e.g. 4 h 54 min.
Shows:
11 h 26 min
